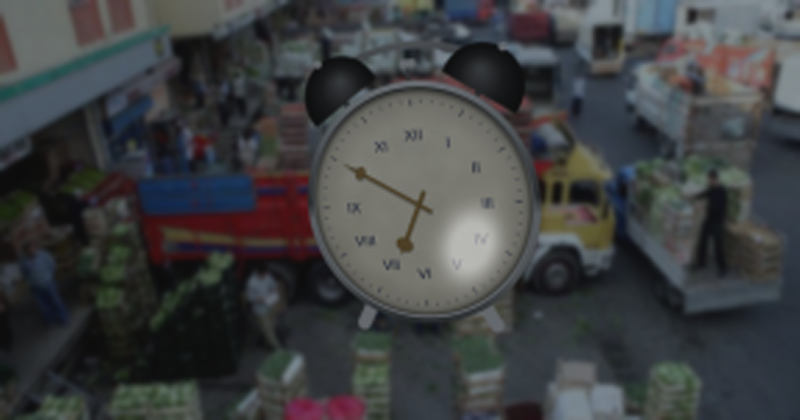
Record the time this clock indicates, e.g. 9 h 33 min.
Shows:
6 h 50 min
